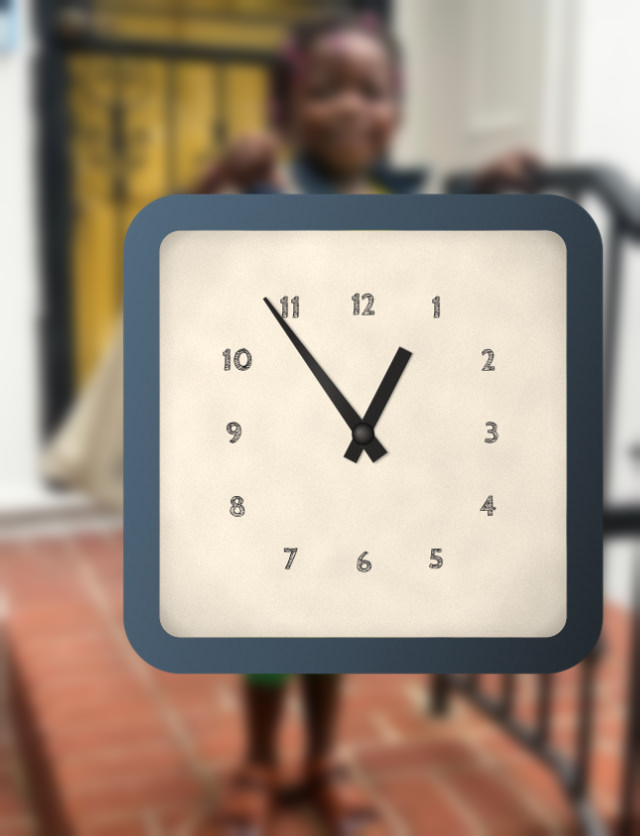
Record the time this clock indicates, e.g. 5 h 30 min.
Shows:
12 h 54 min
